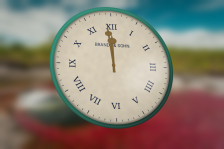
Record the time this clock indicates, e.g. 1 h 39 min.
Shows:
11 h 59 min
